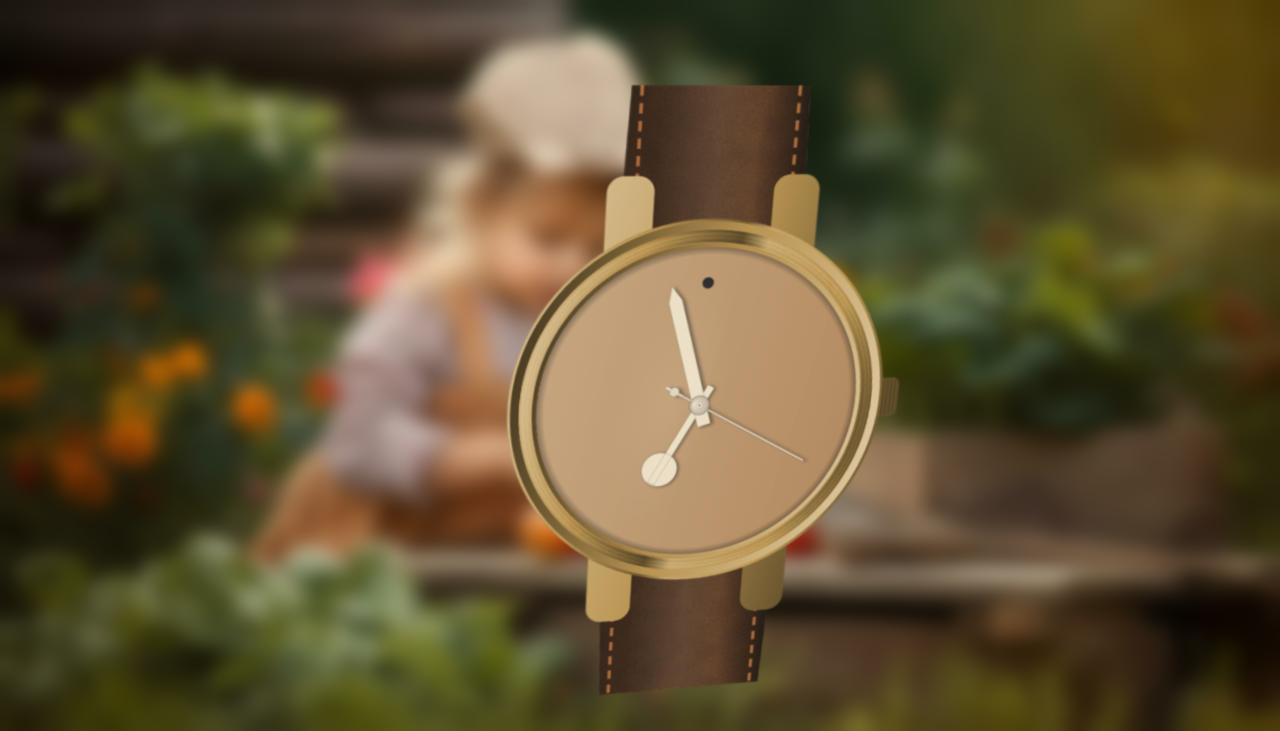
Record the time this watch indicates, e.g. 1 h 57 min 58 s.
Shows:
6 h 57 min 20 s
